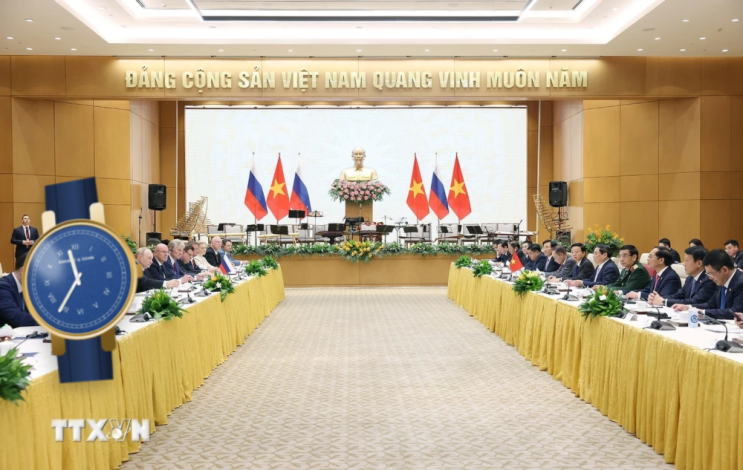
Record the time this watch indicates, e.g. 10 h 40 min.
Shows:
11 h 36 min
